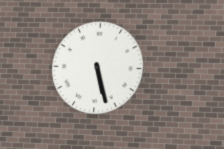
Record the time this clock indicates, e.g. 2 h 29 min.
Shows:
5 h 27 min
